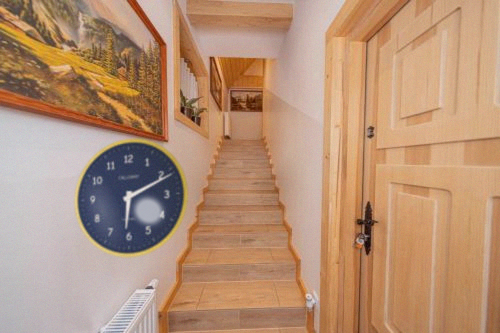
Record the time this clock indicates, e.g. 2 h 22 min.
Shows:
6 h 11 min
